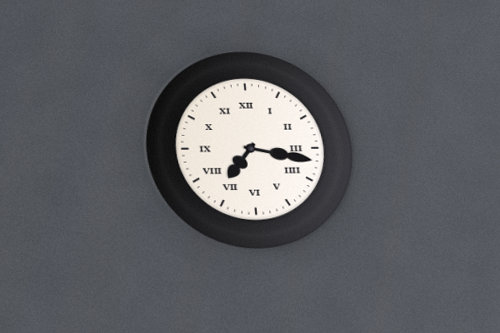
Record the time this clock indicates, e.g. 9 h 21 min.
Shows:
7 h 17 min
